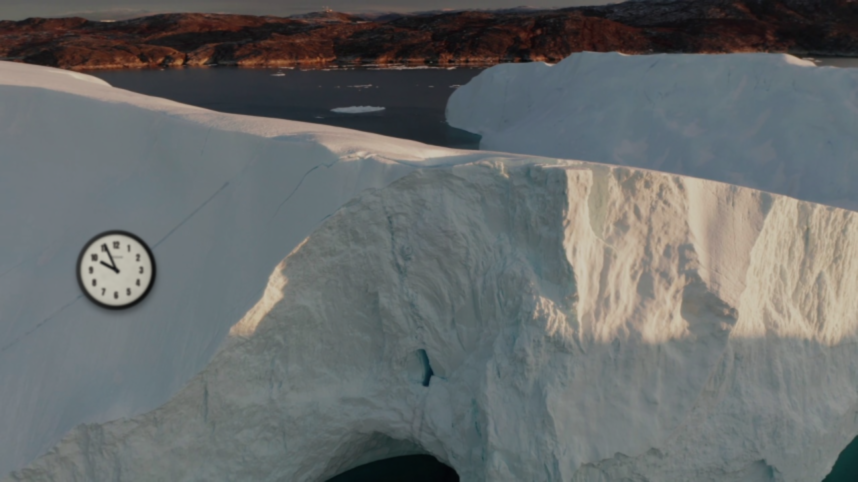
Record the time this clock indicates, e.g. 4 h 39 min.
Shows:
9 h 56 min
